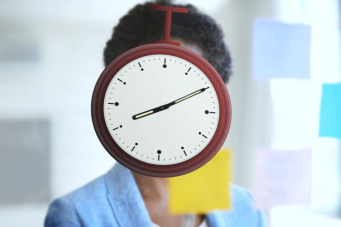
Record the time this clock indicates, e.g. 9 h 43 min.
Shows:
8 h 10 min
